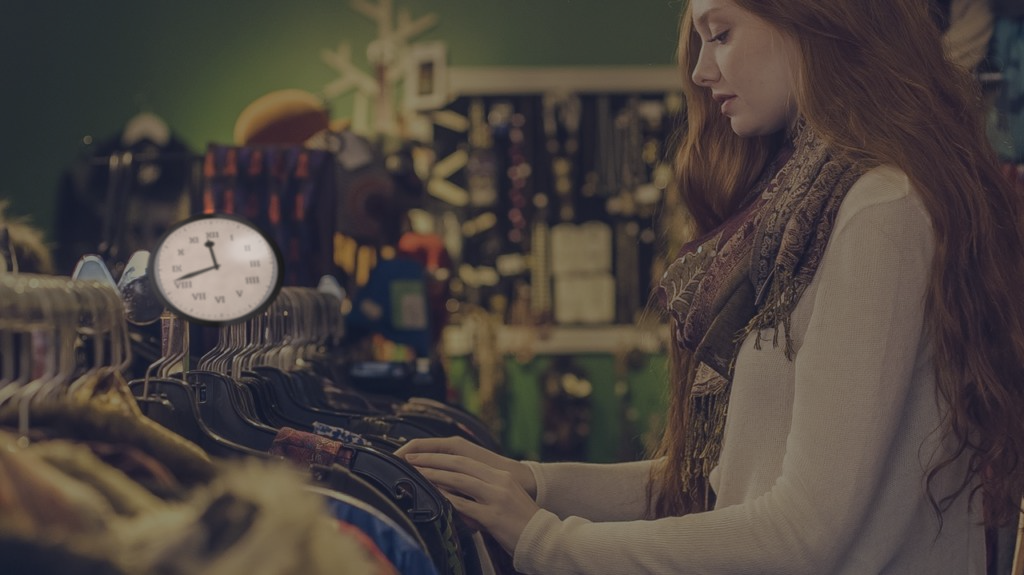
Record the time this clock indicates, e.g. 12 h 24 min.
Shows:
11 h 42 min
